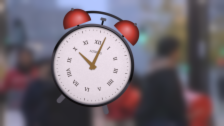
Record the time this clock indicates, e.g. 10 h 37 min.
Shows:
10 h 02 min
